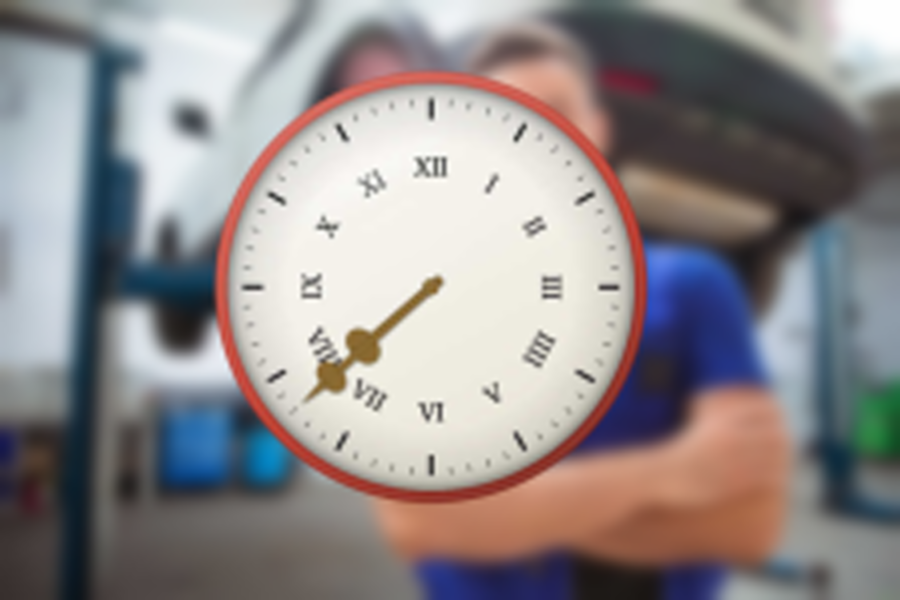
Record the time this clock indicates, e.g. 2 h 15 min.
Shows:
7 h 38 min
